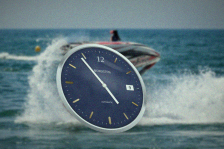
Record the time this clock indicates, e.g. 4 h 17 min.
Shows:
4 h 54 min
